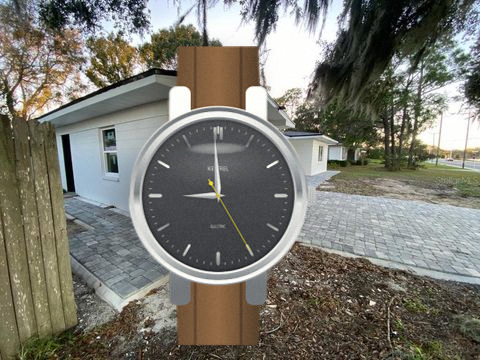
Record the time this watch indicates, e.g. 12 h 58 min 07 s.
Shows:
8 h 59 min 25 s
